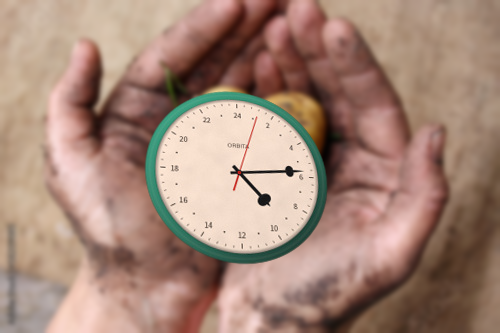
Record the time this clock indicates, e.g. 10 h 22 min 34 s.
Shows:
9 h 14 min 03 s
